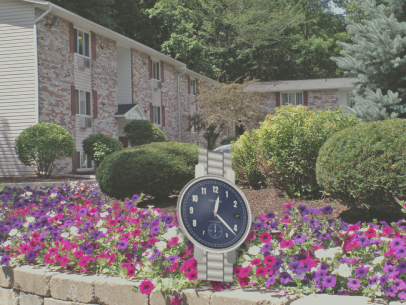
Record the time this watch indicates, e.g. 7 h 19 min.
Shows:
12 h 22 min
